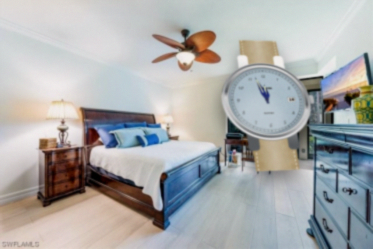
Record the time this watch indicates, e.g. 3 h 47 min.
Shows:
11 h 57 min
